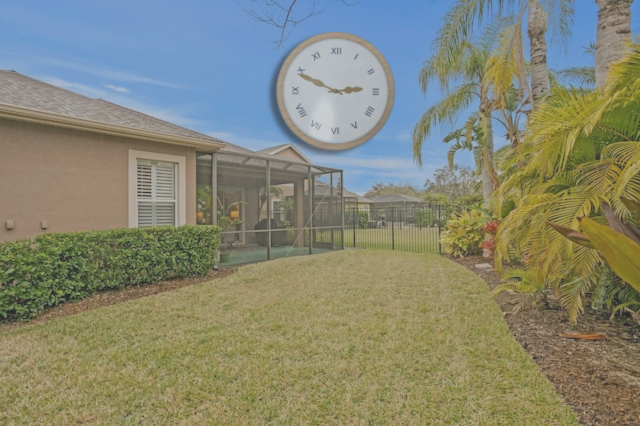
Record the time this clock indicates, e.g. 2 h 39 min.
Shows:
2 h 49 min
